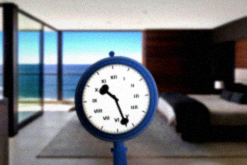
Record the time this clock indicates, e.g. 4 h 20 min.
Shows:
10 h 27 min
